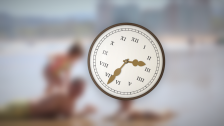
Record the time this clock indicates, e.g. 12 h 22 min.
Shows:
2 h 33 min
